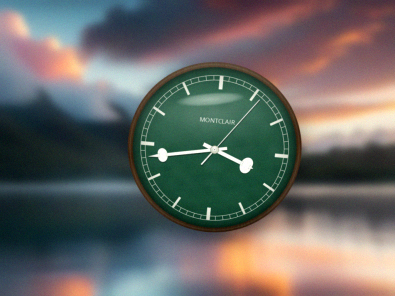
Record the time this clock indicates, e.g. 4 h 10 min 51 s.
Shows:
3 h 43 min 06 s
